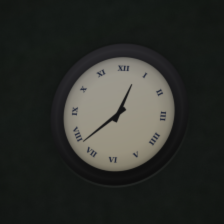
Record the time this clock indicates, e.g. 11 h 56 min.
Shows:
12 h 38 min
